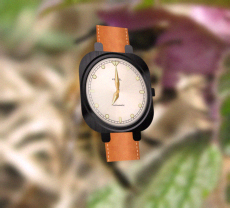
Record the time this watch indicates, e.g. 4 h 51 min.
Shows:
7 h 00 min
